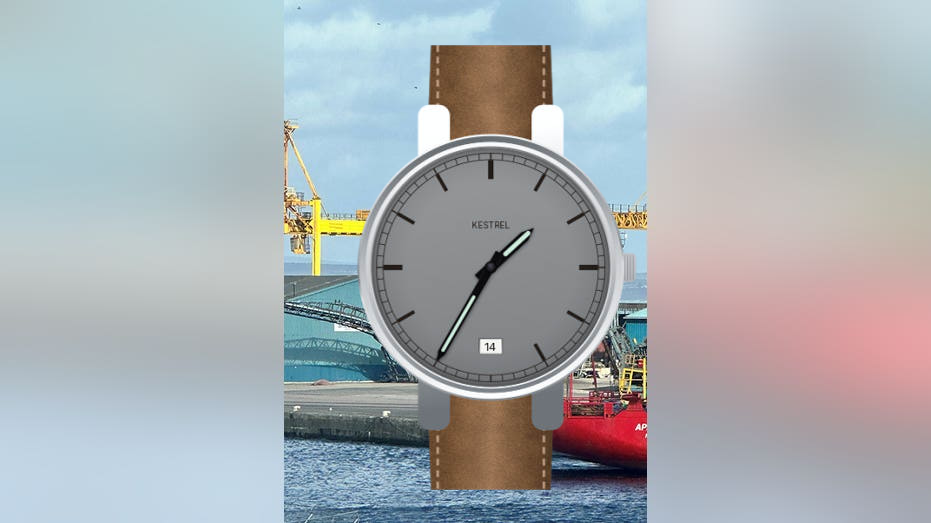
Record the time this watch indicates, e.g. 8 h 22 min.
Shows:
1 h 35 min
